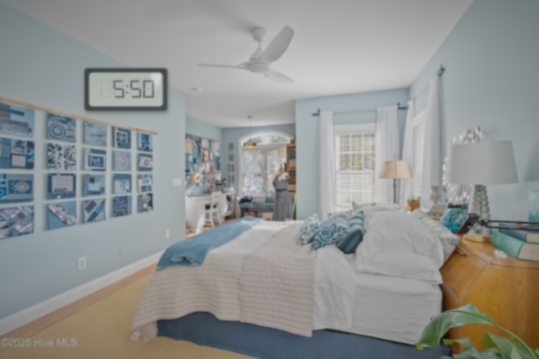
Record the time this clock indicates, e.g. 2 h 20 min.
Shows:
5 h 50 min
